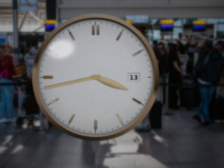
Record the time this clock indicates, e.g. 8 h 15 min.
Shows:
3 h 43 min
